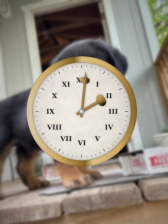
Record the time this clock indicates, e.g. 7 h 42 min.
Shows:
2 h 01 min
